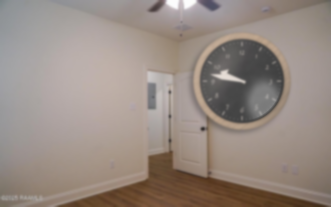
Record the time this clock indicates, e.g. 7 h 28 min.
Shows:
9 h 47 min
